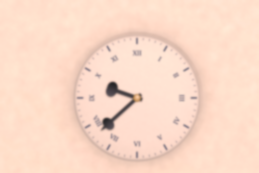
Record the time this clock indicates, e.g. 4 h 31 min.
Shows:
9 h 38 min
